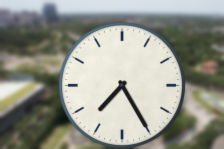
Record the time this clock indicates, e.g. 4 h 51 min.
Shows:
7 h 25 min
